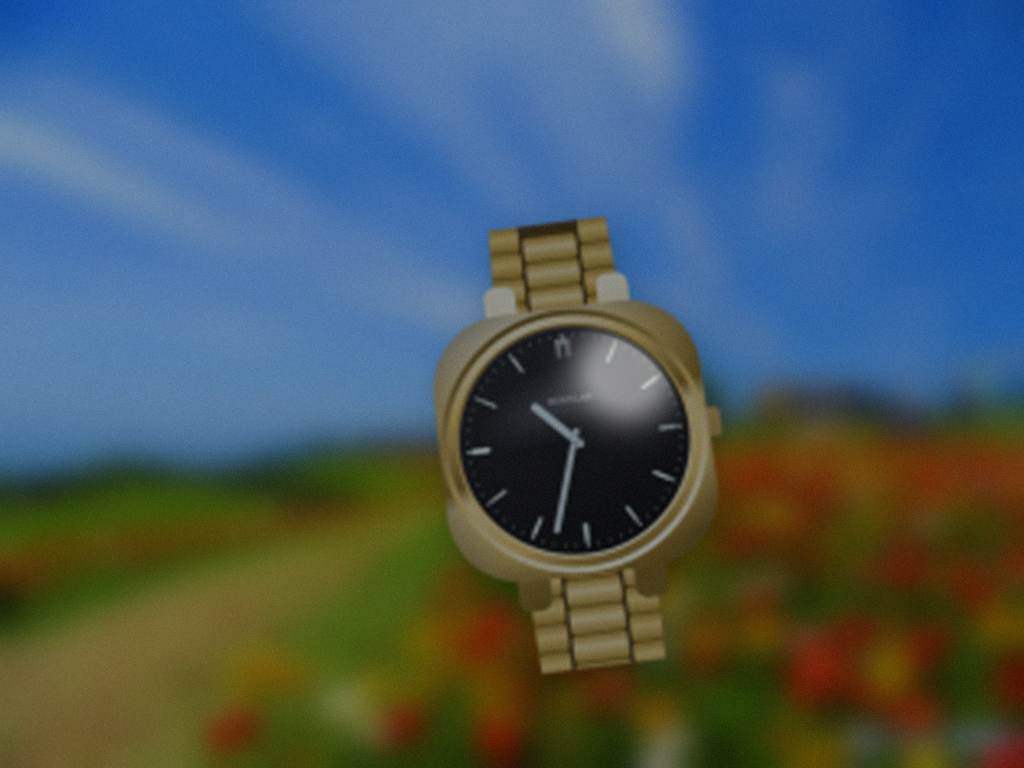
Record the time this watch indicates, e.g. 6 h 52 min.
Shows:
10 h 33 min
